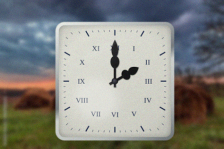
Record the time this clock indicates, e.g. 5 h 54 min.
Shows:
2 h 00 min
